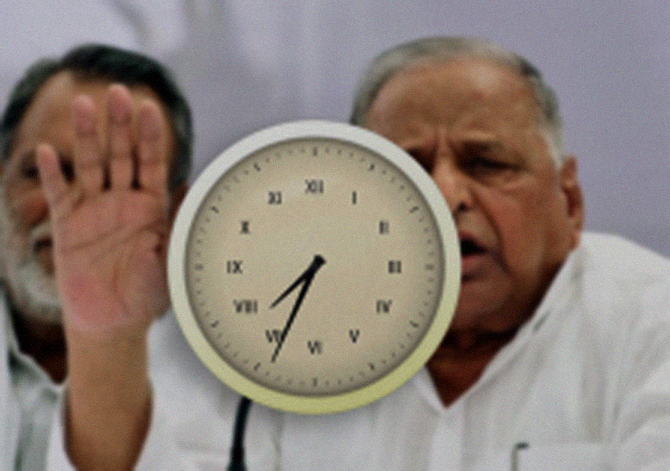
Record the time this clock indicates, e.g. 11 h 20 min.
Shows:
7 h 34 min
